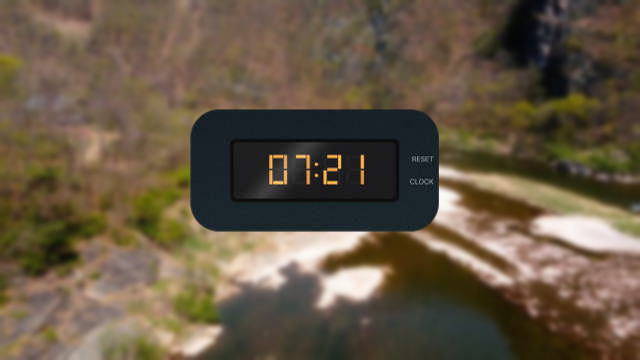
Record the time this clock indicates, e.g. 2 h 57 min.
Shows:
7 h 21 min
